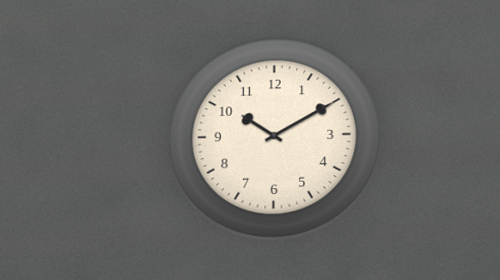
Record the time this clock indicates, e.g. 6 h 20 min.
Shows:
10 h 10 min
